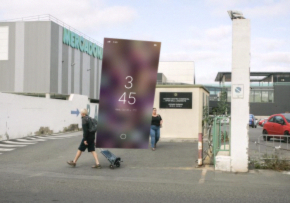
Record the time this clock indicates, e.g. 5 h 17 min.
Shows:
3 h 45 min
